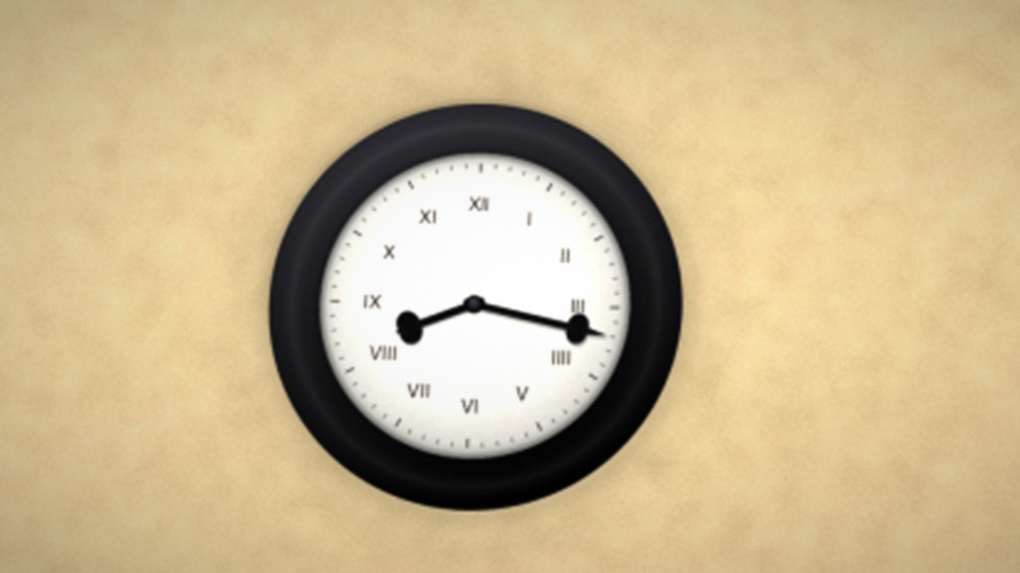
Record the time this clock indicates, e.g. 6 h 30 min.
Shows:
8 h 17 min
